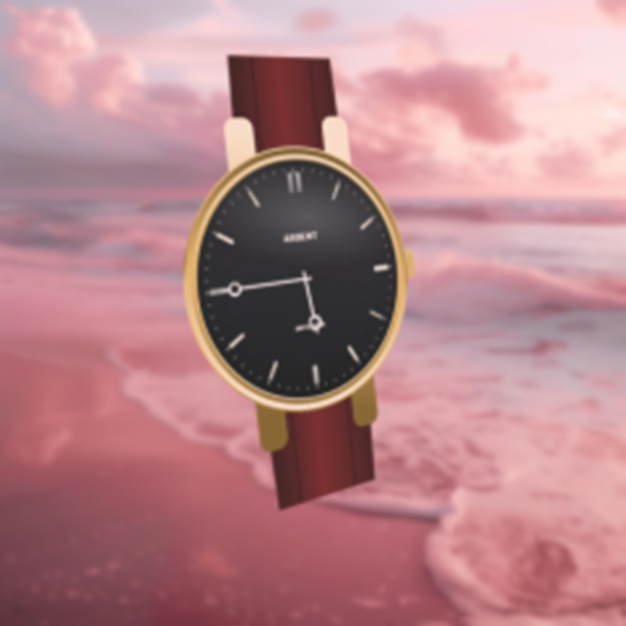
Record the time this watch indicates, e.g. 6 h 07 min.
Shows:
5 h 45 min
